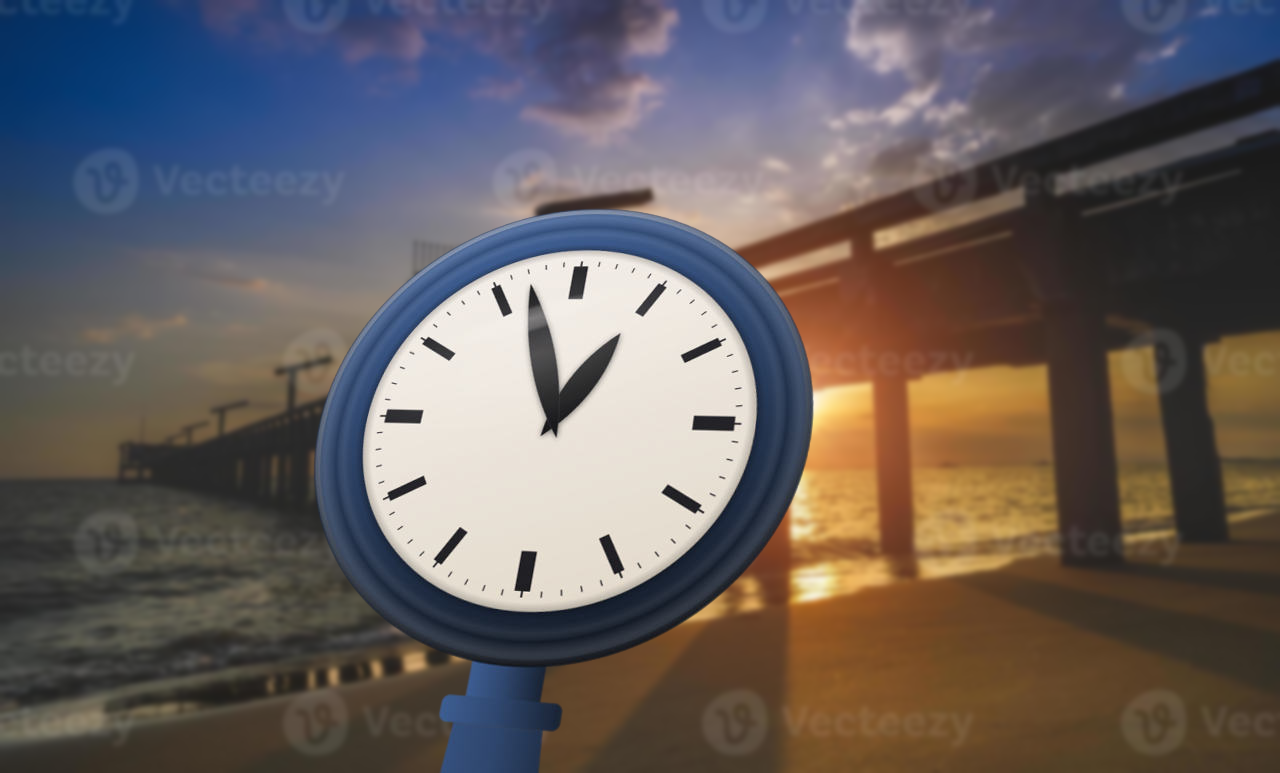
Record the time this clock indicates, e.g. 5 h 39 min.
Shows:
12 h 57 min
